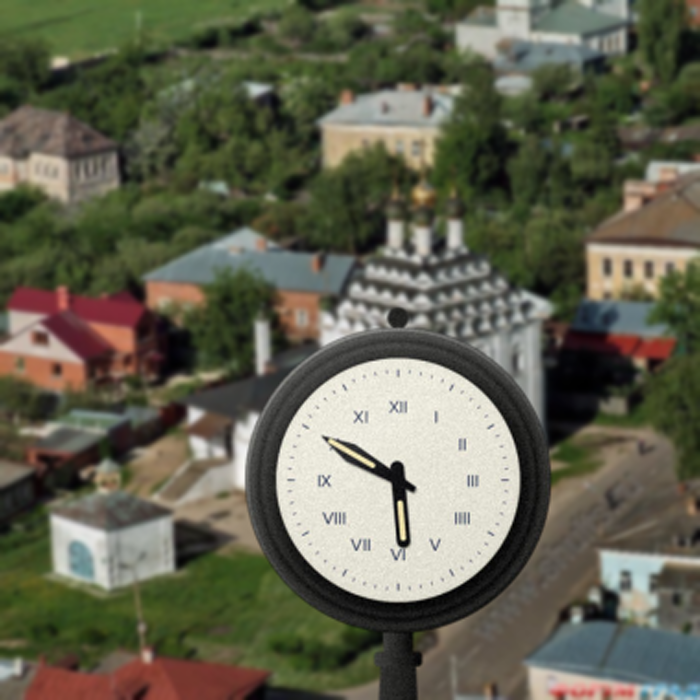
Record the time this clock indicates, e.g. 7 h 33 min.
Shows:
5 h 50 min
